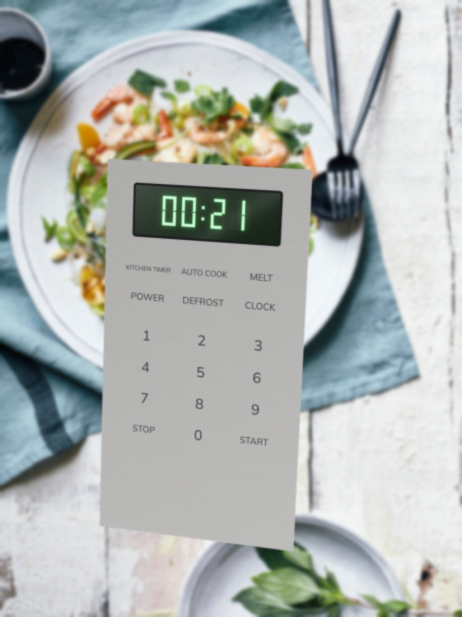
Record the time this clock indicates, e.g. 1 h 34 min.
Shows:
0 h 21 min
